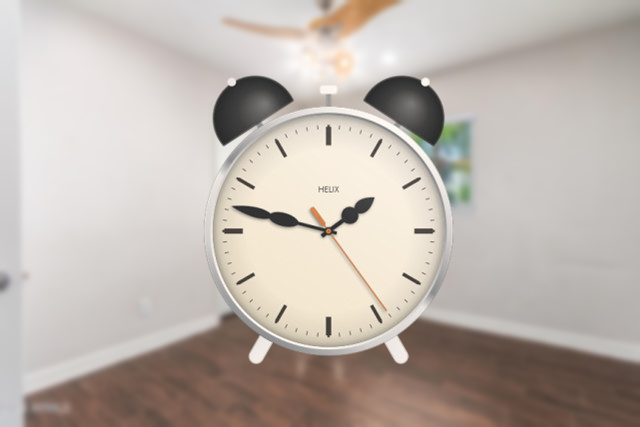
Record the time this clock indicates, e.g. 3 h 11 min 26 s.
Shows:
1 h 47 min 24 s
